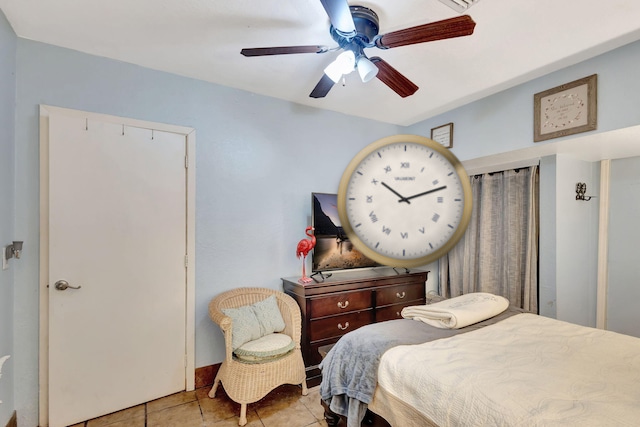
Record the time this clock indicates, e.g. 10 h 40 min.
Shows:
10 h 12 min
